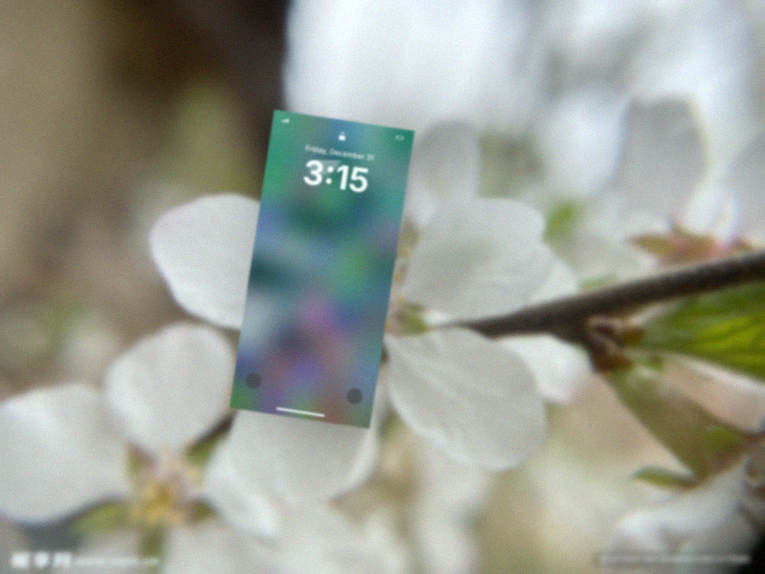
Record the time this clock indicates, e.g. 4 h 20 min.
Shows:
3 h 15 min
